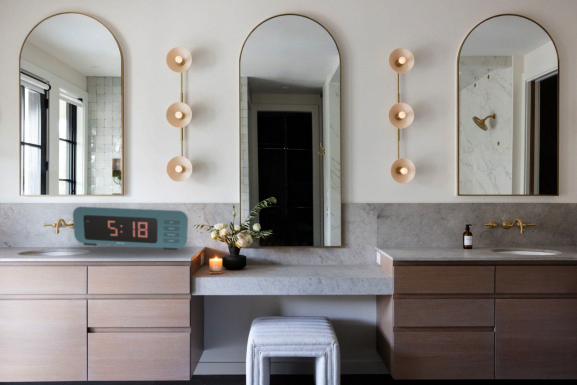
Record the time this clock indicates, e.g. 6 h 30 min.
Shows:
5 h 18 min
